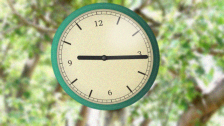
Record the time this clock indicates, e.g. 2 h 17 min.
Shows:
9 h 16 min
